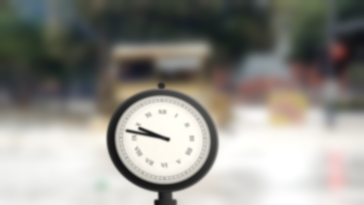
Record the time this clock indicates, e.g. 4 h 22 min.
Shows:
9 h 47 min
